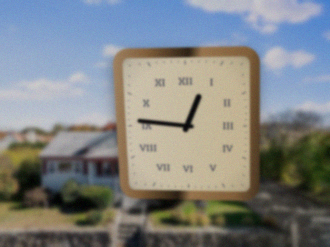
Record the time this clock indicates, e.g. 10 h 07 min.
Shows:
12 h 46 min
